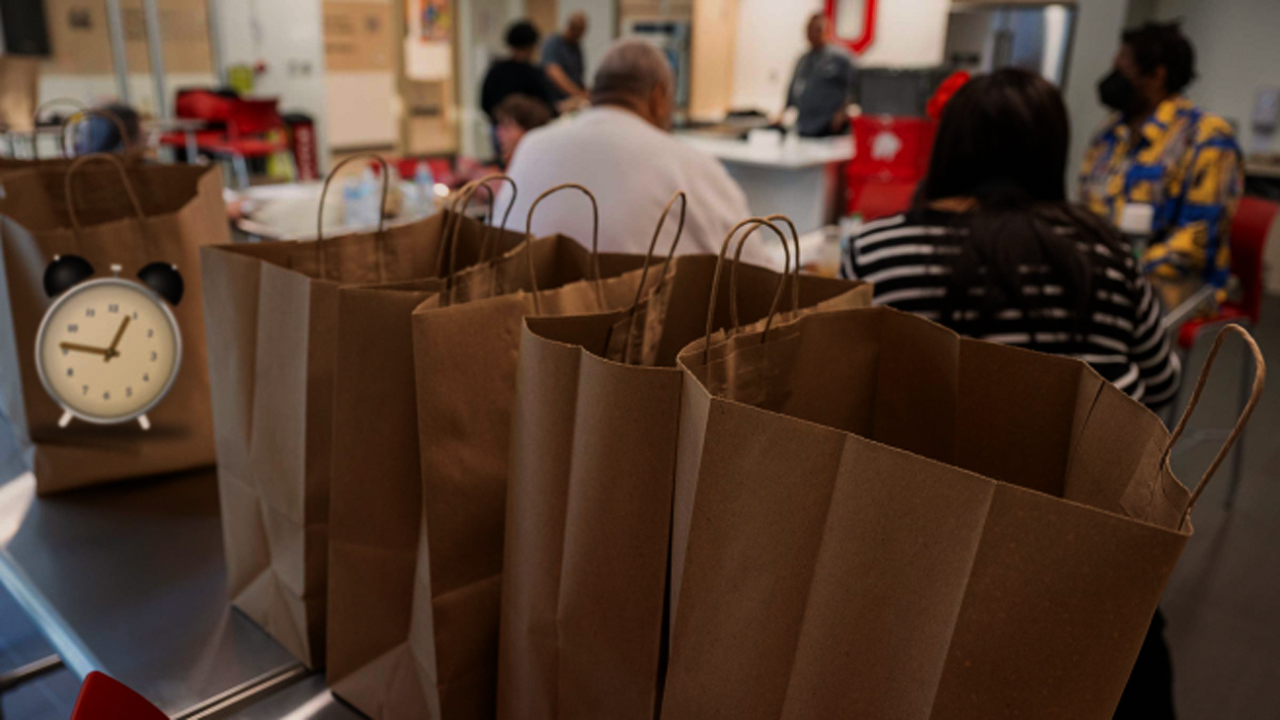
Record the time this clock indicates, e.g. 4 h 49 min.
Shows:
12 h 46 min
